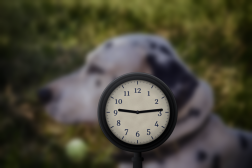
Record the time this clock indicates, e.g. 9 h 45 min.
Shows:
9 h 14 min
